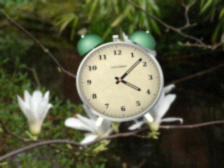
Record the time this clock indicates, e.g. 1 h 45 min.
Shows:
4 h 08 min
